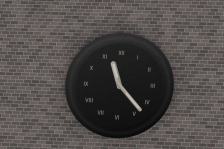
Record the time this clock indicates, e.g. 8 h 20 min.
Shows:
11 h 23 min
